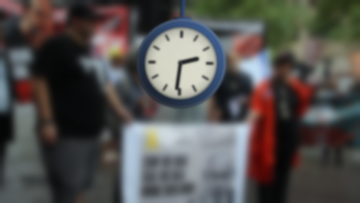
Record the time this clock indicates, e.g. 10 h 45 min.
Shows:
2 h 31 min
